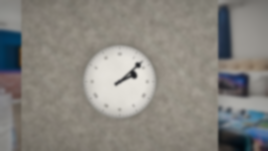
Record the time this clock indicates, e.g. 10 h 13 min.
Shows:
2 h 08 min
